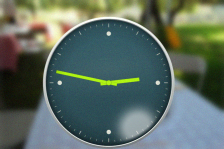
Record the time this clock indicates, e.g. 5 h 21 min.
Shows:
2 h 47 min
